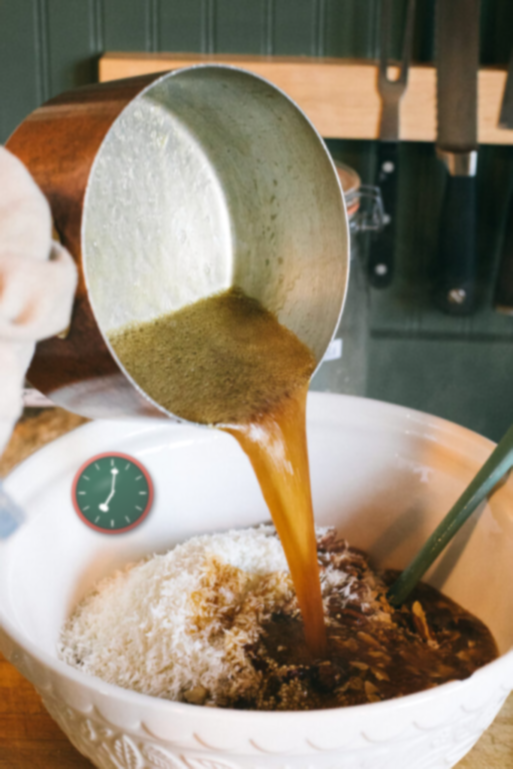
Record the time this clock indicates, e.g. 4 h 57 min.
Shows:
7 h 01 min
